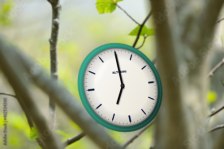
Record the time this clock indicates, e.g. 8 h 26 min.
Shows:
7 h 00 min
